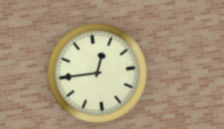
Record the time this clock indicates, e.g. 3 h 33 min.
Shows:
12 h 45 min
